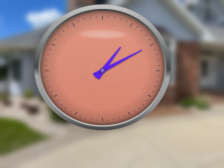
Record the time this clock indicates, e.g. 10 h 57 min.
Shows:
1 h 10 min
